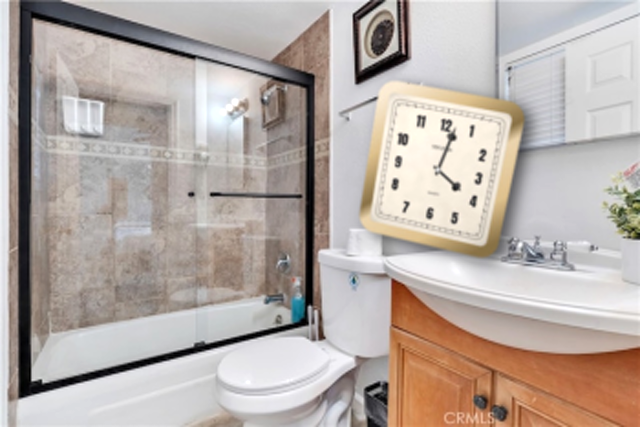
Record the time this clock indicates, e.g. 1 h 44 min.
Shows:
4 h 02 min
